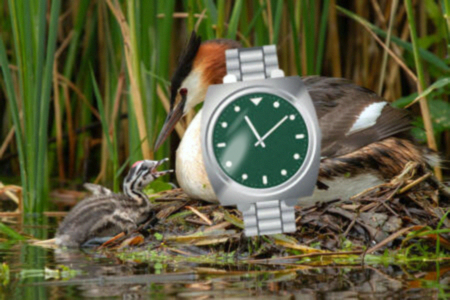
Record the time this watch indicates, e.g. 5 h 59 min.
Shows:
11 h 09 min
